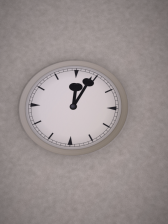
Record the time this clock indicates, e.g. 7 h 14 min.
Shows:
12 h 04 min
